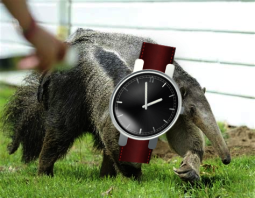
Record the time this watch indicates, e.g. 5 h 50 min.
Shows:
1 h 58 min
